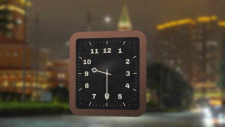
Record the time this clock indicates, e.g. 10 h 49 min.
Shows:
9 h 30 min
